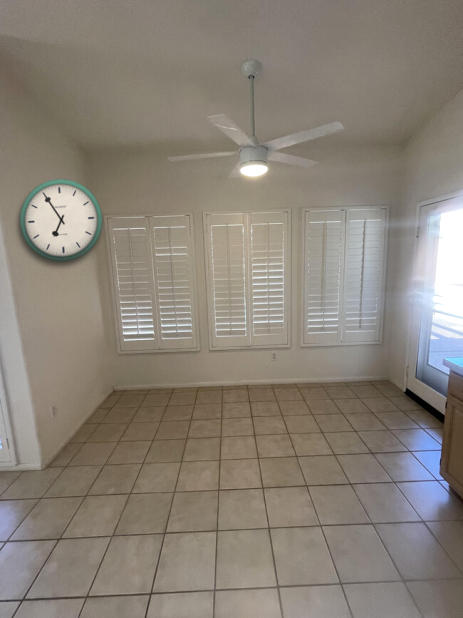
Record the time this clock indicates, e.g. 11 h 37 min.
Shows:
6 h 55 min
